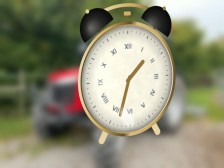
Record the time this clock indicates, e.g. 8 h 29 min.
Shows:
1 h 33 min
